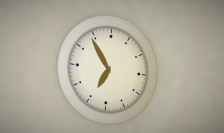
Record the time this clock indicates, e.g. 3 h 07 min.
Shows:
6 h 54 min
